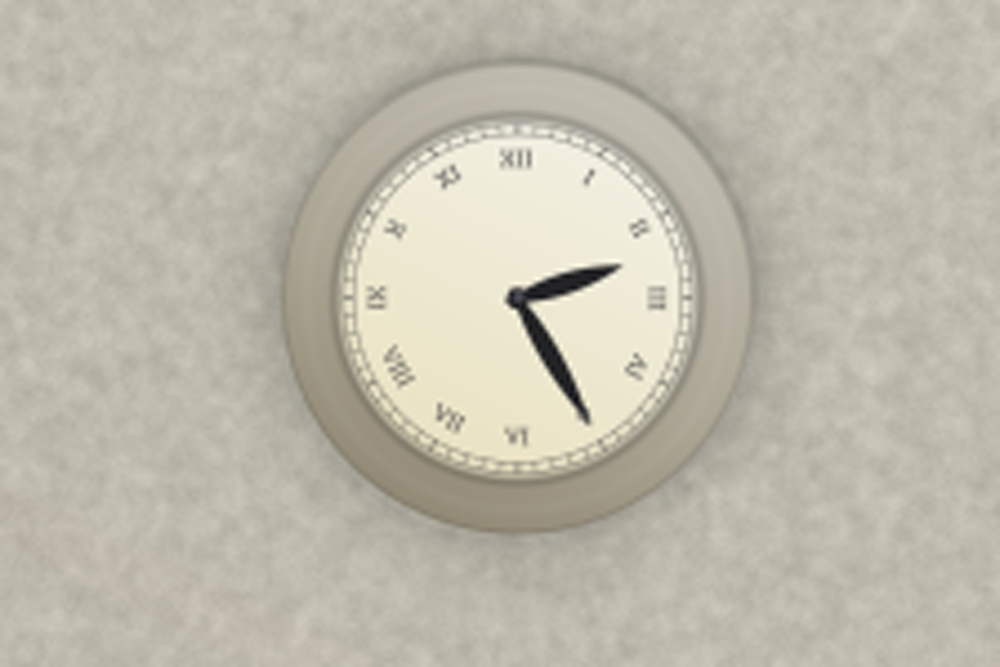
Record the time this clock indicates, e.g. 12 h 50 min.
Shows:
2 h 25 min
